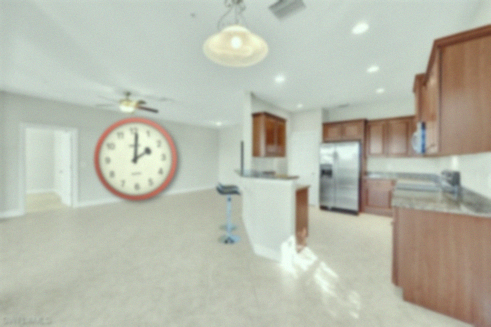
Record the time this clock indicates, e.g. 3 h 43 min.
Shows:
2 h 01 min
